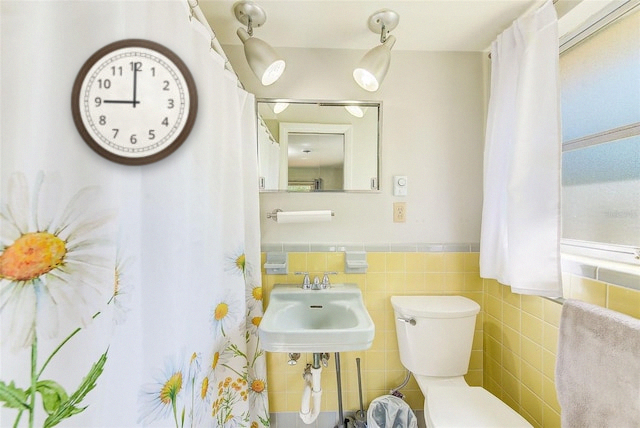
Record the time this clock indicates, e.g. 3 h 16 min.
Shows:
9 h 00 min
